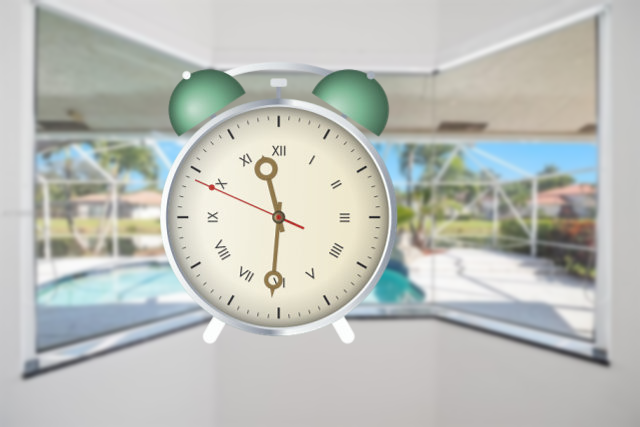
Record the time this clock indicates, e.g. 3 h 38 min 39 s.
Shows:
11 h 30 min 49 s
